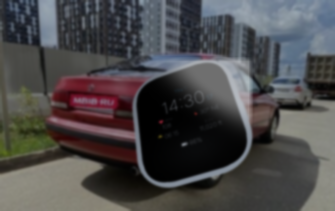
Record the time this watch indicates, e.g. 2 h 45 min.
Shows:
14 h 30 min
